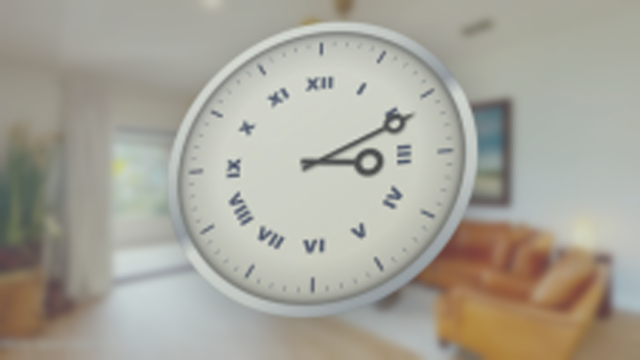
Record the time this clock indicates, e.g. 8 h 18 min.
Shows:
3 h 11 min
